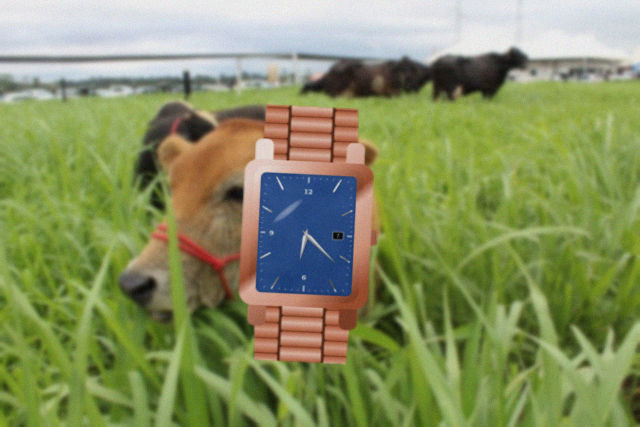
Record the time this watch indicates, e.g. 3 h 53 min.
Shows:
6 h 22 min
